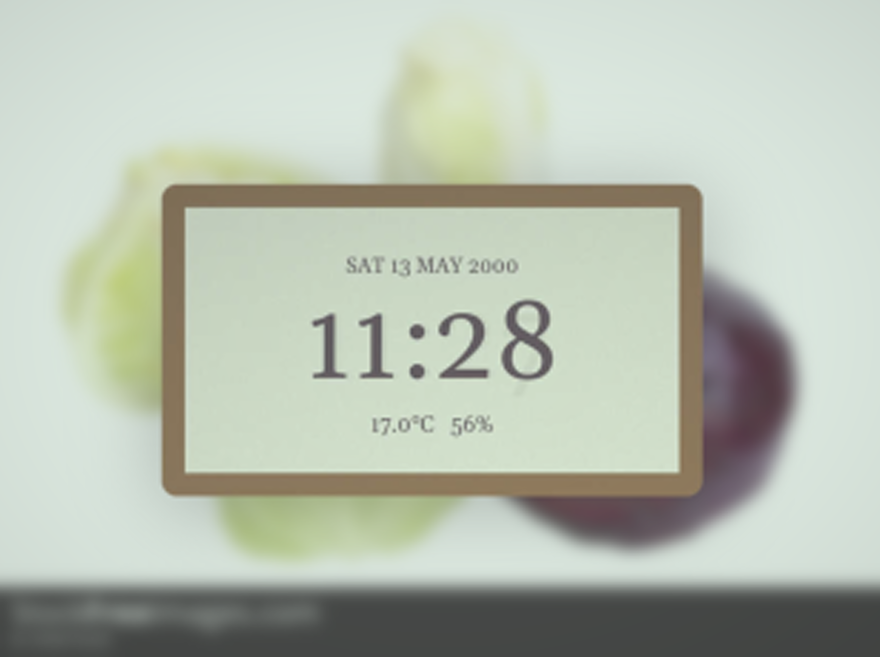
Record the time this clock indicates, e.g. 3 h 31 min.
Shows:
11 h 28 min
